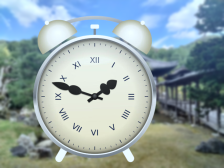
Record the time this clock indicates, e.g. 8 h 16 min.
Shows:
1 h 48 min
